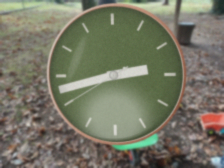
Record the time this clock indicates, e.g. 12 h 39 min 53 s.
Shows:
2 h 42 min 40 s
